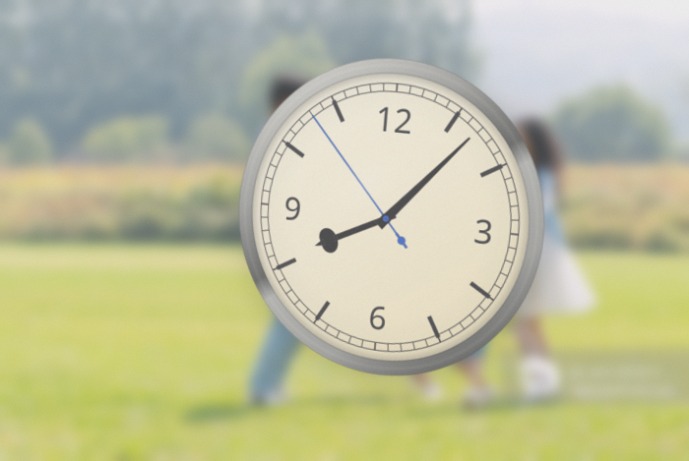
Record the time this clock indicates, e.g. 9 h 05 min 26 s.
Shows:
8 h 06 min 53 s
